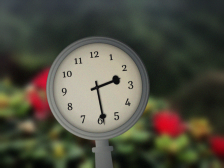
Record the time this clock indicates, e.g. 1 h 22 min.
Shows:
2 h 29 min
